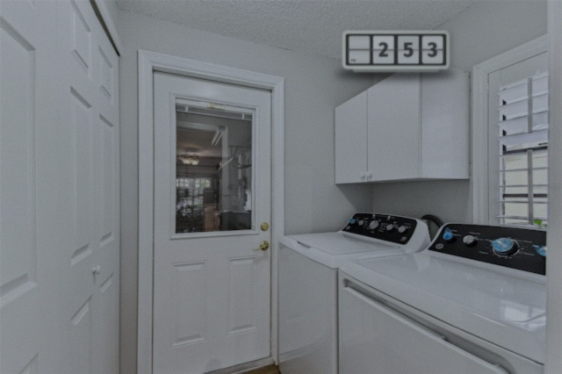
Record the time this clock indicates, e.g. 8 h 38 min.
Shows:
2 h 53 min
